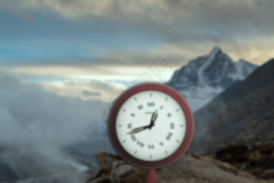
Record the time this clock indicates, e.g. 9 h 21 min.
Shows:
12 h 42 min
